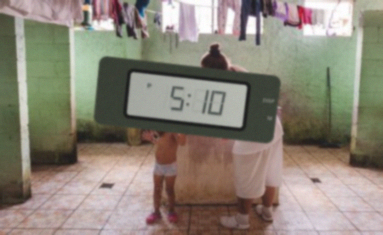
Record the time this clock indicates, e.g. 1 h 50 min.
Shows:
5 h 10 min
